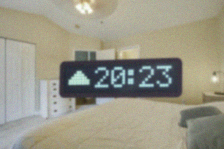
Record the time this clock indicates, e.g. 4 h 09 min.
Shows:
20 h 23 min
